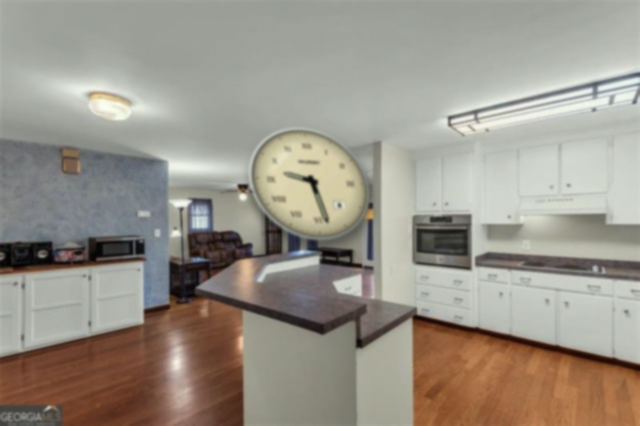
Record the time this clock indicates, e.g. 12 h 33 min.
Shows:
9 h 28 min
